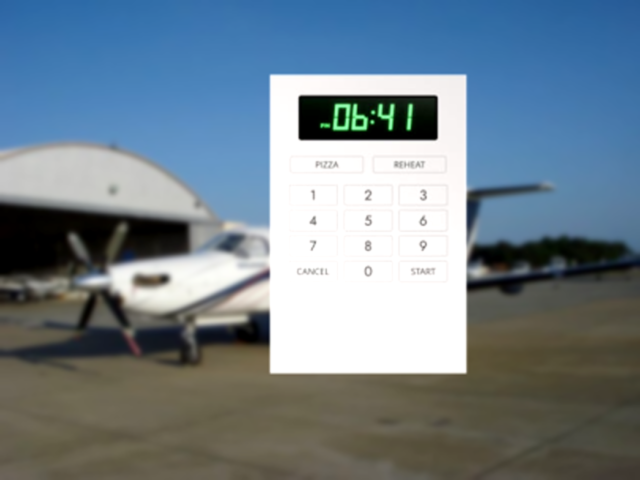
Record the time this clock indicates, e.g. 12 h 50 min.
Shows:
6 h 41 min
